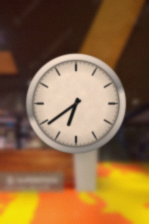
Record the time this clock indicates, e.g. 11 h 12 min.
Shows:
6 h 39 min
